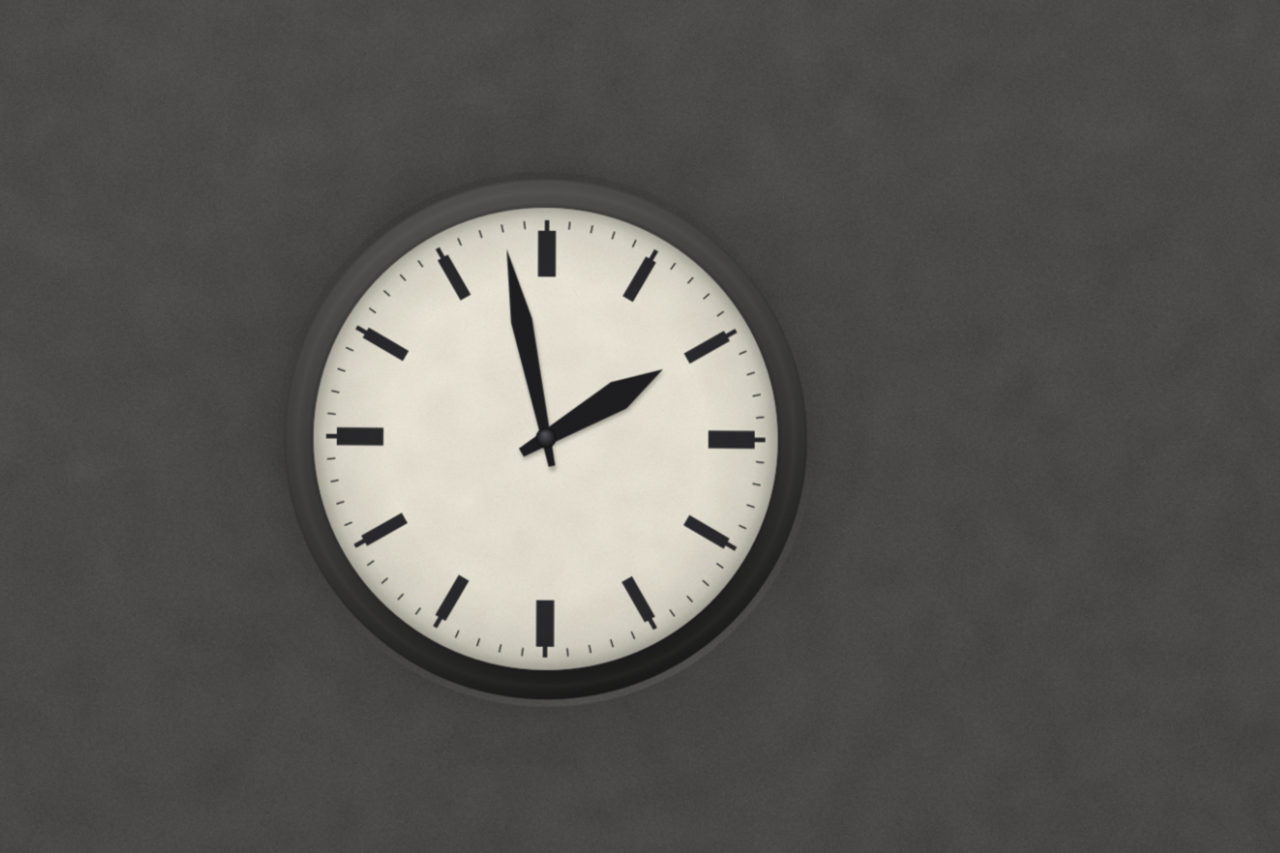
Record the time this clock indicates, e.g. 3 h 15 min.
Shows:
1 h 58 min
